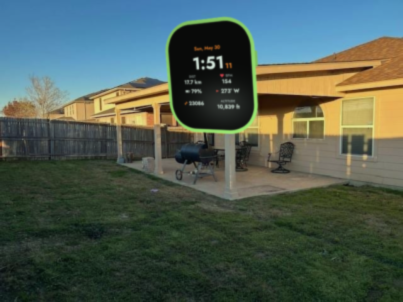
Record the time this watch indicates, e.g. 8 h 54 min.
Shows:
1 h 51 min
